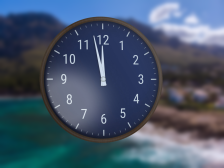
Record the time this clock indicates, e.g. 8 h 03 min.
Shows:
11 h 58 min
